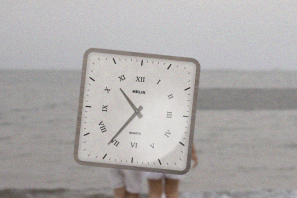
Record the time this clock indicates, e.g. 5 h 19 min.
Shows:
10 h 36 min
